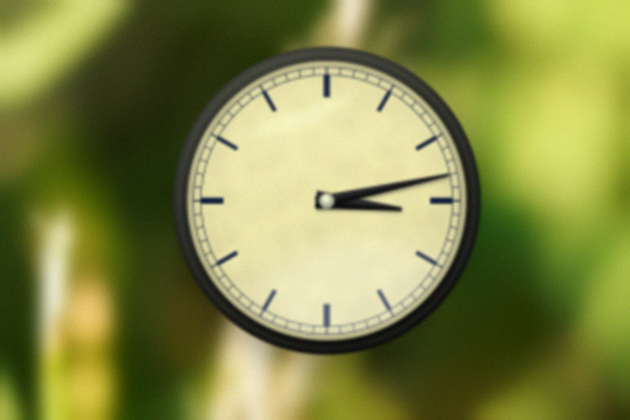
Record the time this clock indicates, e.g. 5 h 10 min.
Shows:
3 h 13 min
